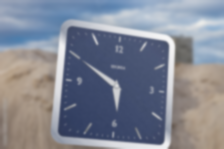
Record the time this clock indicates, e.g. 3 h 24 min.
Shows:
5 h 50 min
